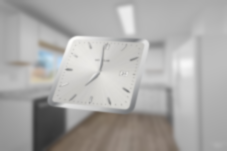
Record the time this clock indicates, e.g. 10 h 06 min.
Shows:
6 h 59 min
